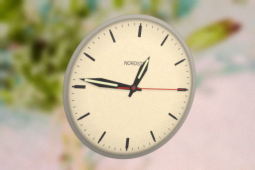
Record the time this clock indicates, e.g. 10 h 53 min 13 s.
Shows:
12 h 46 min 15 s
